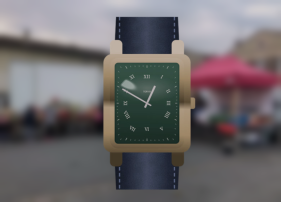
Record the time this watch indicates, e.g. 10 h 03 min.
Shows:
12 h 50 min
